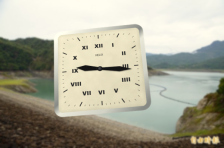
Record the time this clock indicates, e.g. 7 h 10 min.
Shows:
9 h 16 min
